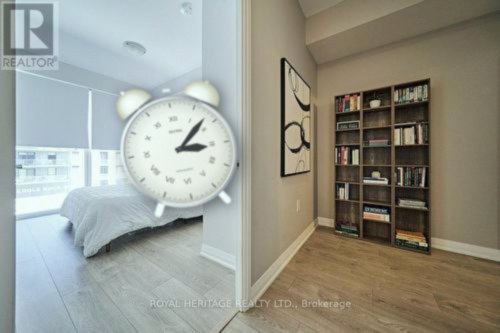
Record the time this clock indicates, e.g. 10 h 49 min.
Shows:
3 h 08 min
